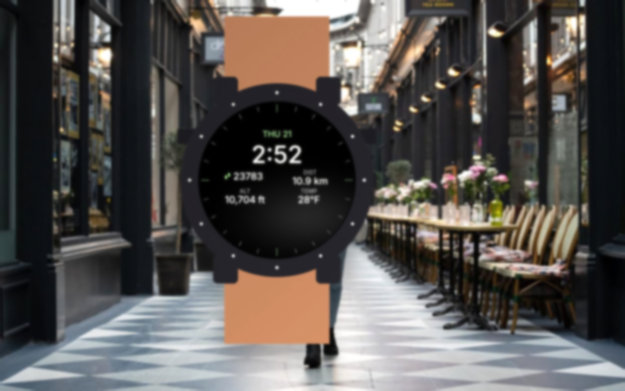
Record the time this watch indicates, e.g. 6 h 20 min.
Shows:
2 h 52 min
